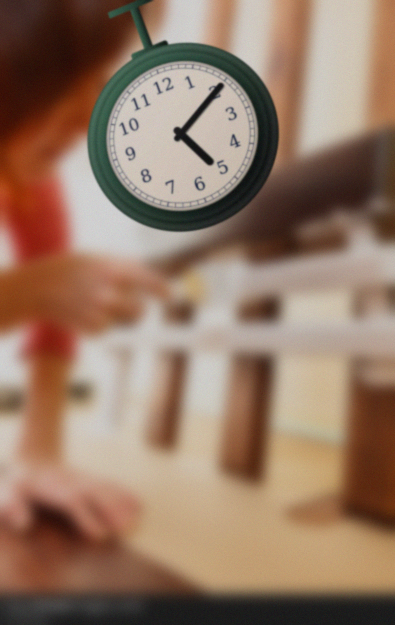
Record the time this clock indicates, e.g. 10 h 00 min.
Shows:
5 h 10 min
